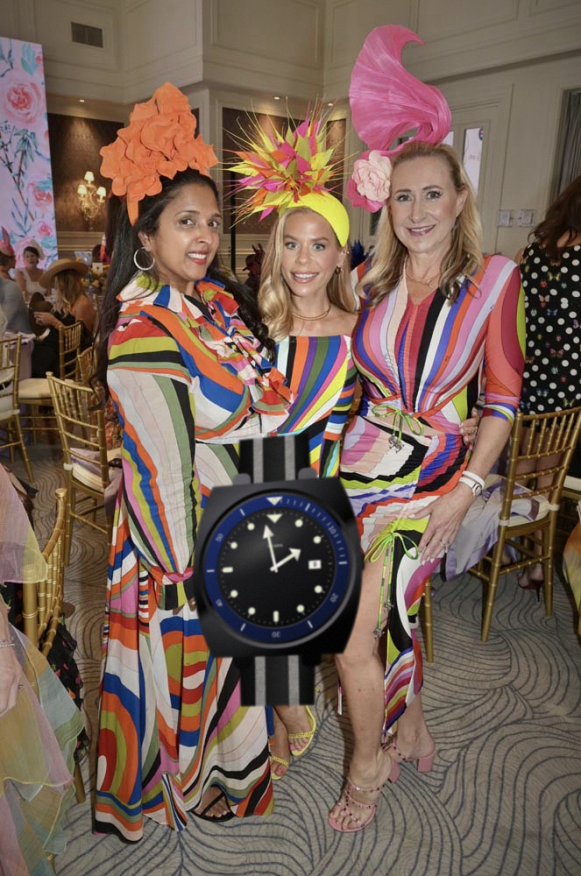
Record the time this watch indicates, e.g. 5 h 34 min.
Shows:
1 h 58 min
